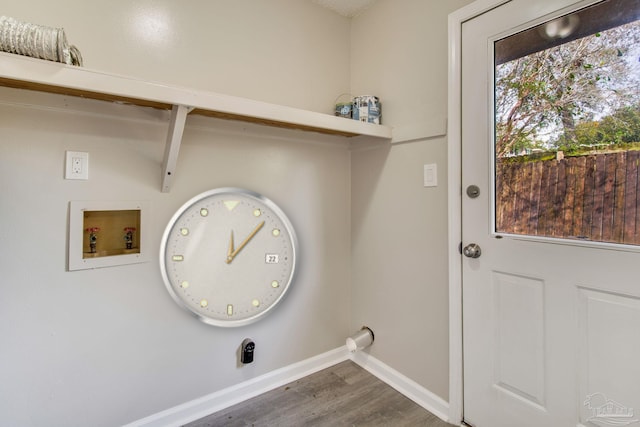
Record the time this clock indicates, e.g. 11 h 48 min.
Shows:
12 h 07 min
